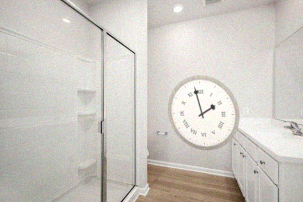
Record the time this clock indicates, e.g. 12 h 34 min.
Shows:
1 h 58 min
